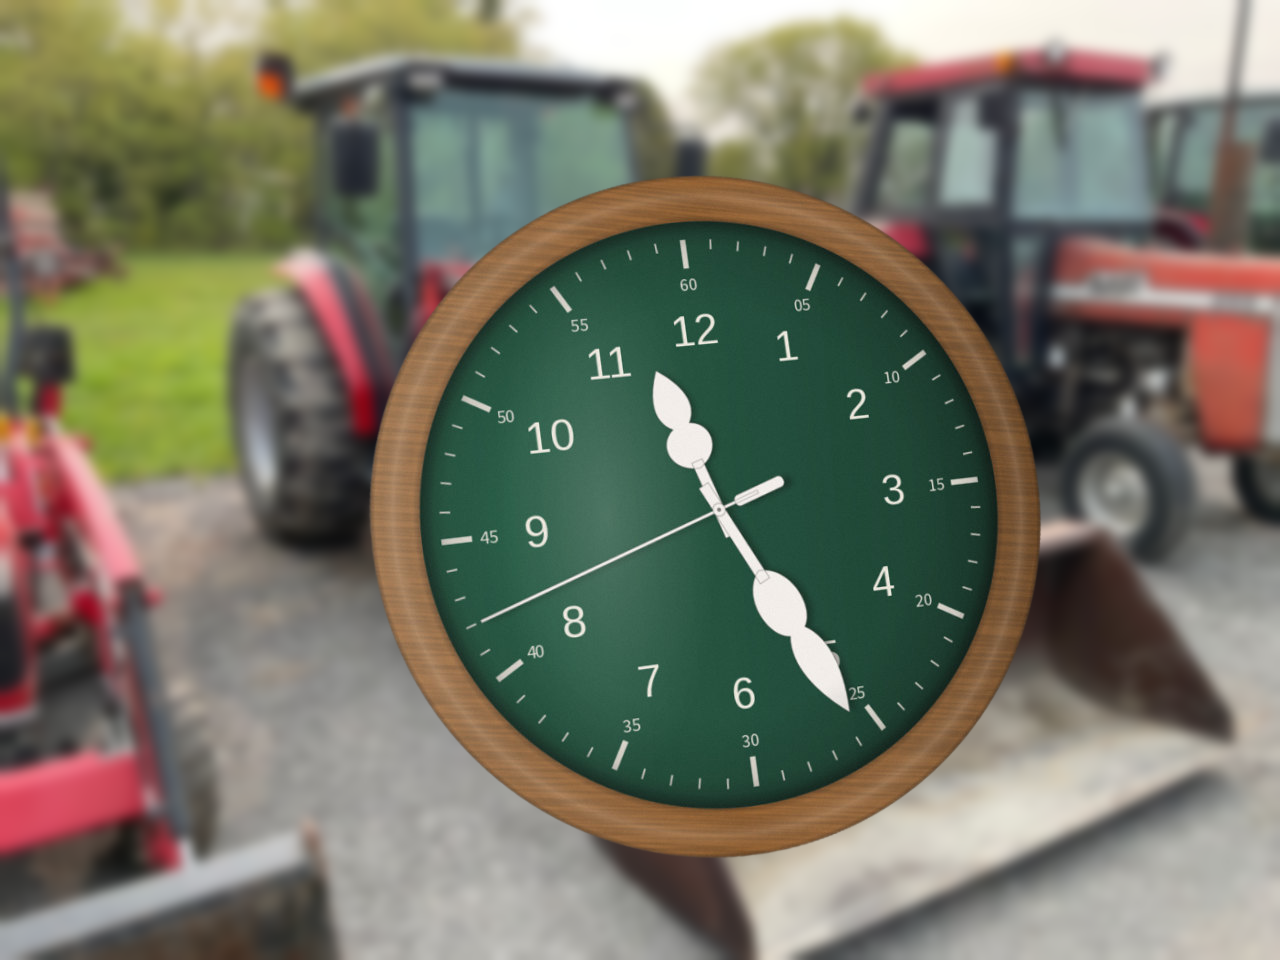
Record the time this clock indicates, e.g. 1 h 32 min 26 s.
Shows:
11 h 25 min 42 s
